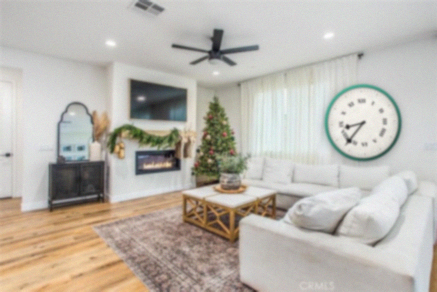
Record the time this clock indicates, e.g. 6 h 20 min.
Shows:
8 h 37 min
